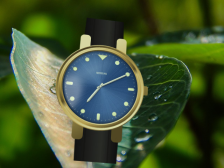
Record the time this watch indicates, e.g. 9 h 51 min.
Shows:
7 h 10 min
